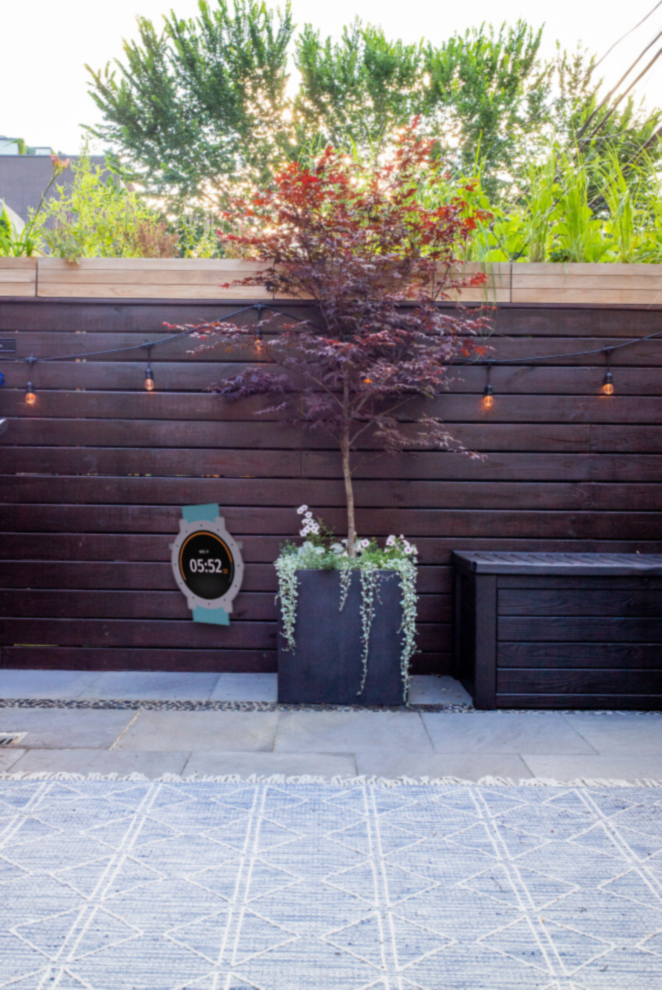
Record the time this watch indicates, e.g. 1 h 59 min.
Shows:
5 h 52 min
